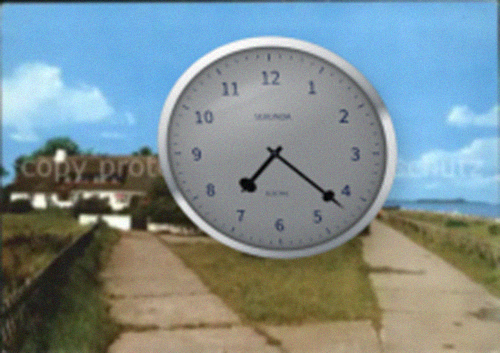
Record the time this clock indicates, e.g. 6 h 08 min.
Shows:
7 h 22 min
